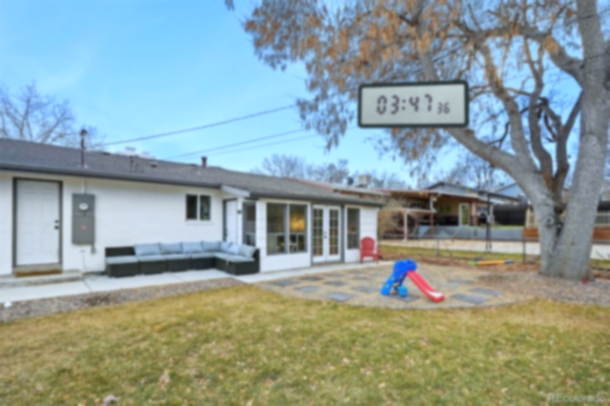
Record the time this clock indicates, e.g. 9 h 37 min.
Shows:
3 h 47 min
